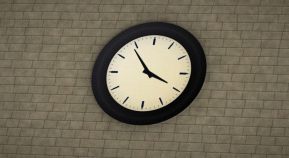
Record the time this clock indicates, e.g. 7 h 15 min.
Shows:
3 h 54 min
